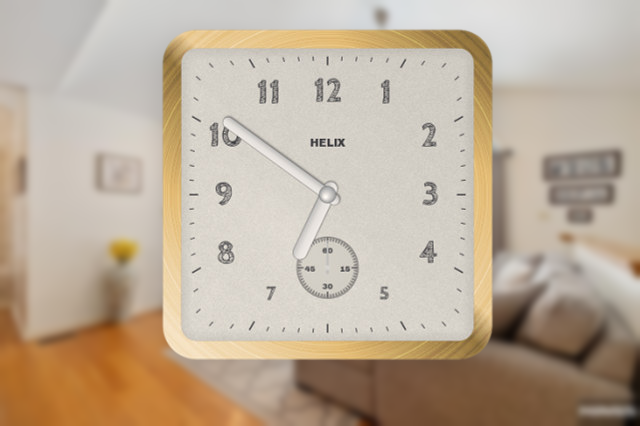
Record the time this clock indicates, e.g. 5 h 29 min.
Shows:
6 h 51 min
